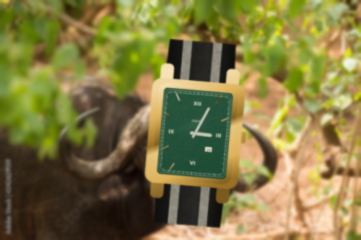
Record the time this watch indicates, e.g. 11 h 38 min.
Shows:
3 h 04 min
